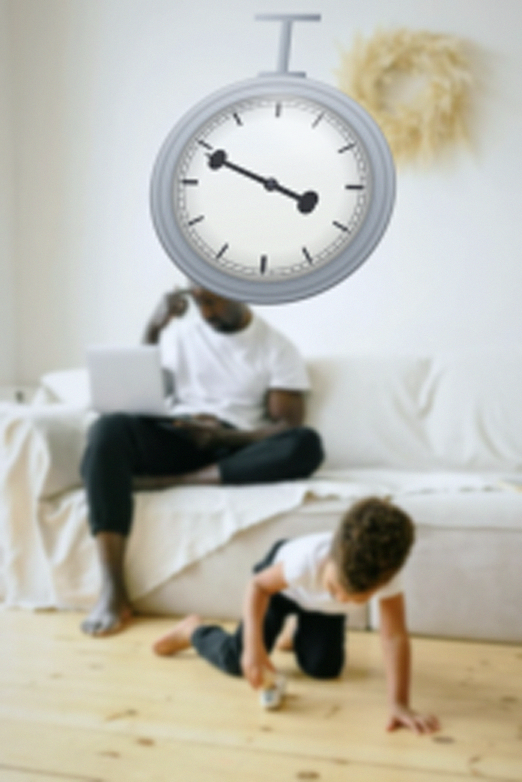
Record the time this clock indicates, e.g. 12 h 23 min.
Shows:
3 h 49 min
